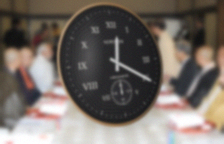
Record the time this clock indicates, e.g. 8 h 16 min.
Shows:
12 h 20 min
